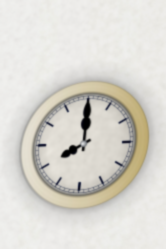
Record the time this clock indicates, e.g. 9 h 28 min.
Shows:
8 h 00 min
